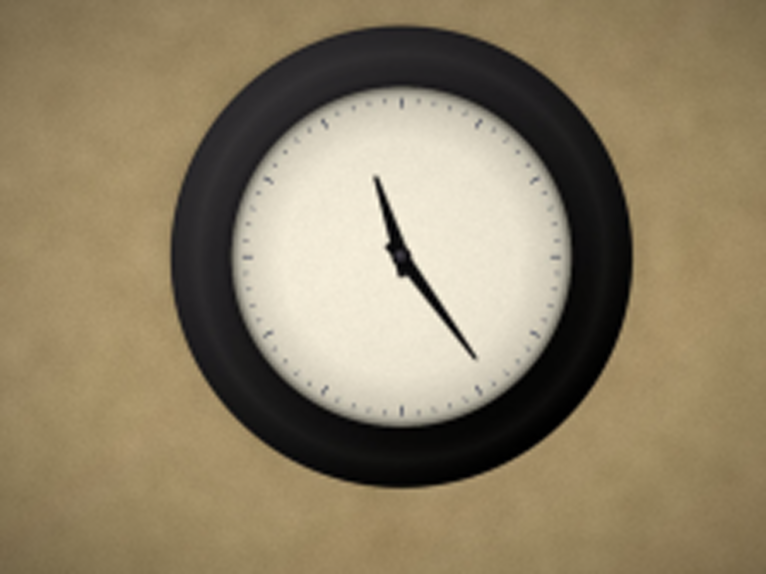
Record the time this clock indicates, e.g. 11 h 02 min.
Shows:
11 h 24 min
